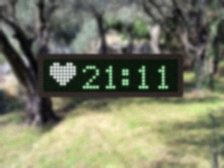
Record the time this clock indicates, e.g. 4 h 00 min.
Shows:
21 h 11 min
